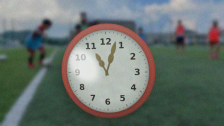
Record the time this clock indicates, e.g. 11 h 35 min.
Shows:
11 h 03 min
